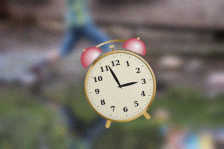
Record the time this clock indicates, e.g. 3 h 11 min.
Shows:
2 h 57 min
